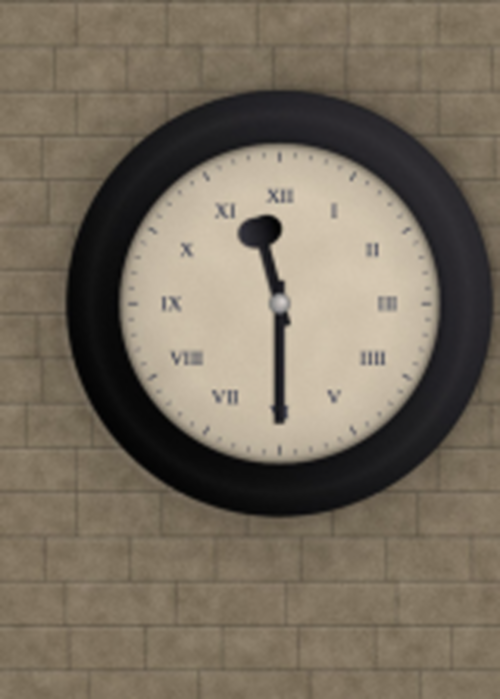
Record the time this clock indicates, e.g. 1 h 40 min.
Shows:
11 h 30 min
